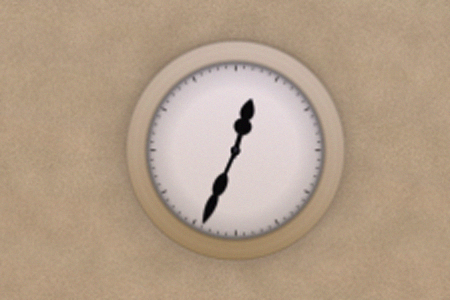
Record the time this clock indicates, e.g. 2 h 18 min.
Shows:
12 h 34 min
